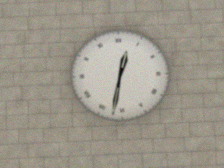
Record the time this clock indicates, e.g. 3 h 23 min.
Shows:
12 h 32 min
